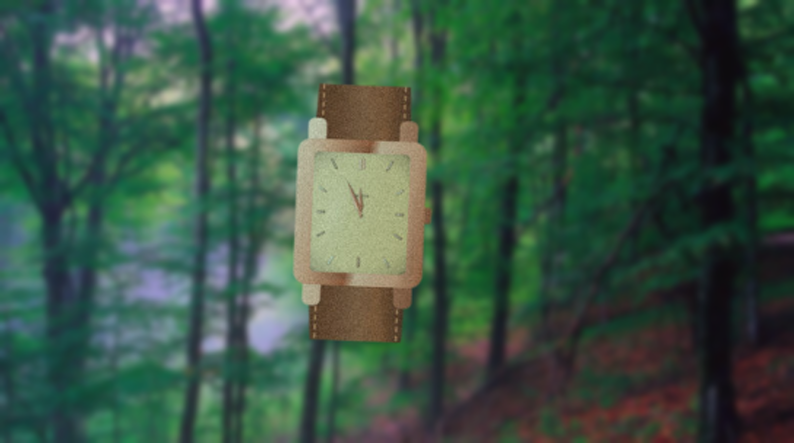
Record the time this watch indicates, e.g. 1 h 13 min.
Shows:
11 h 56 min
